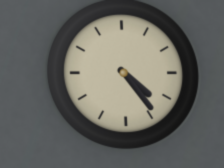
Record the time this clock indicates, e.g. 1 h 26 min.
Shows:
4 h 24 min
